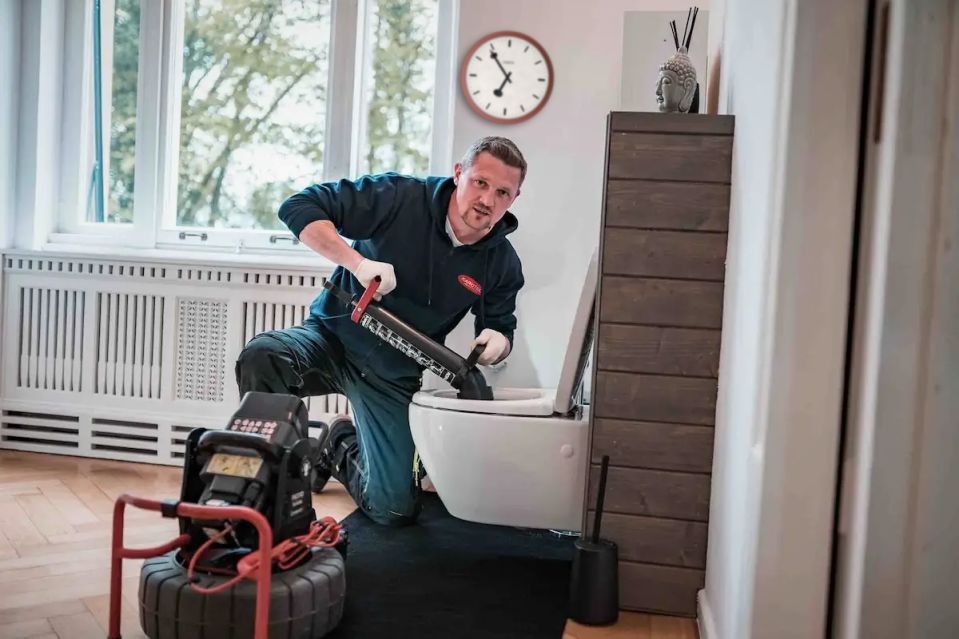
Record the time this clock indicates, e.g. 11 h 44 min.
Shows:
6 h 54 min
